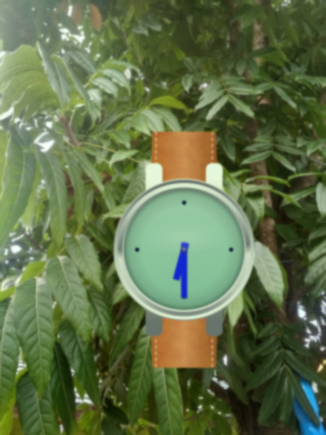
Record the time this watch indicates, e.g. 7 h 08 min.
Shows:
6 h 30 min
